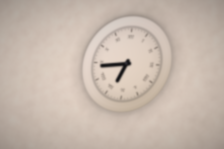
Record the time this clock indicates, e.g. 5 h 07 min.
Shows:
6 h 44 min
